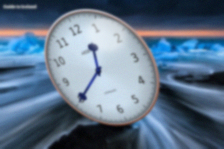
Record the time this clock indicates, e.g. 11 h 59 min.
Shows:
12 h 40 min
